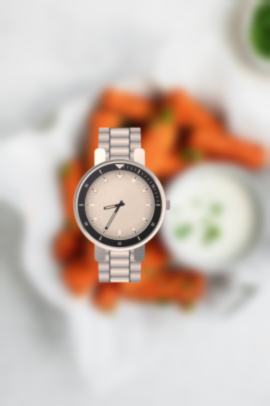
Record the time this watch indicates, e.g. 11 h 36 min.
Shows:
8 h 35 min
